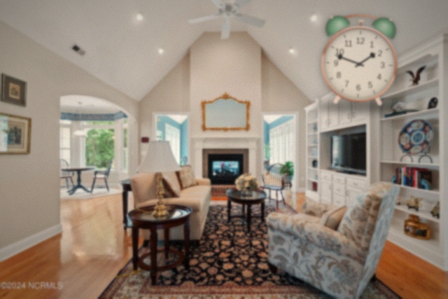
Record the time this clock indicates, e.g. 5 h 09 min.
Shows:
1 h 48 min
